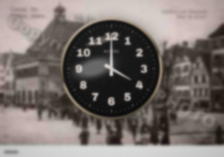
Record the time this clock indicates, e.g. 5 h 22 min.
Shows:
4 h 00 min
